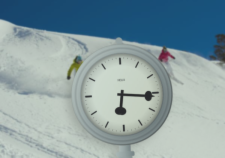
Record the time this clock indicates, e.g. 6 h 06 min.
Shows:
6 h 16 min
